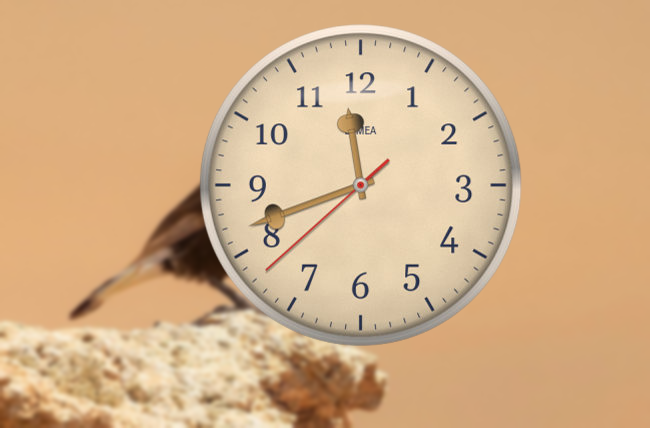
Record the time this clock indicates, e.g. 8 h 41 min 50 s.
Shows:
11 h 41 min 38 s
